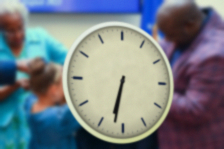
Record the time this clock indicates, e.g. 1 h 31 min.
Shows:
6 h 32 min
